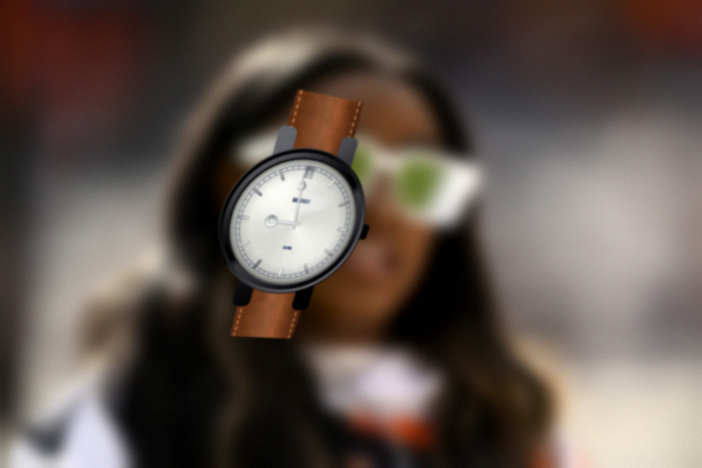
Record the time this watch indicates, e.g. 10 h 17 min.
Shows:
8 h 59 min
